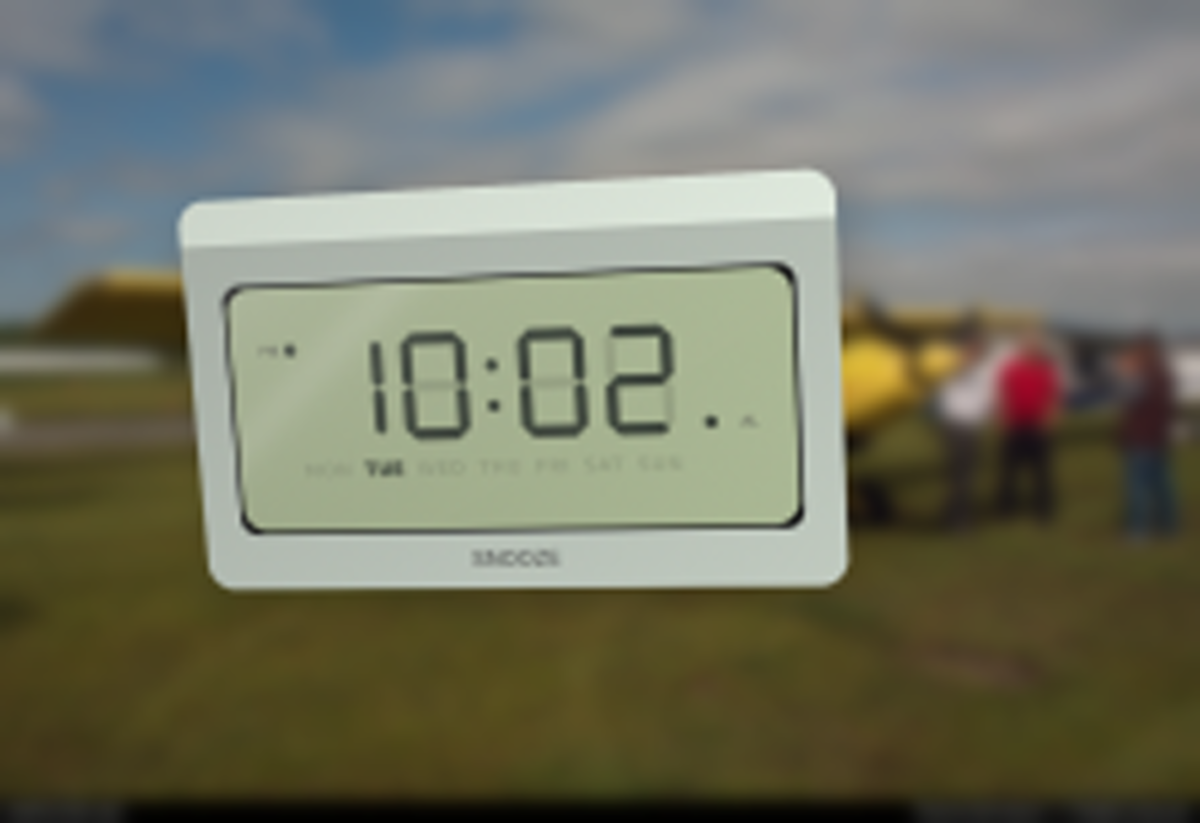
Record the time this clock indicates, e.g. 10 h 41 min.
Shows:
10 h 02 min
